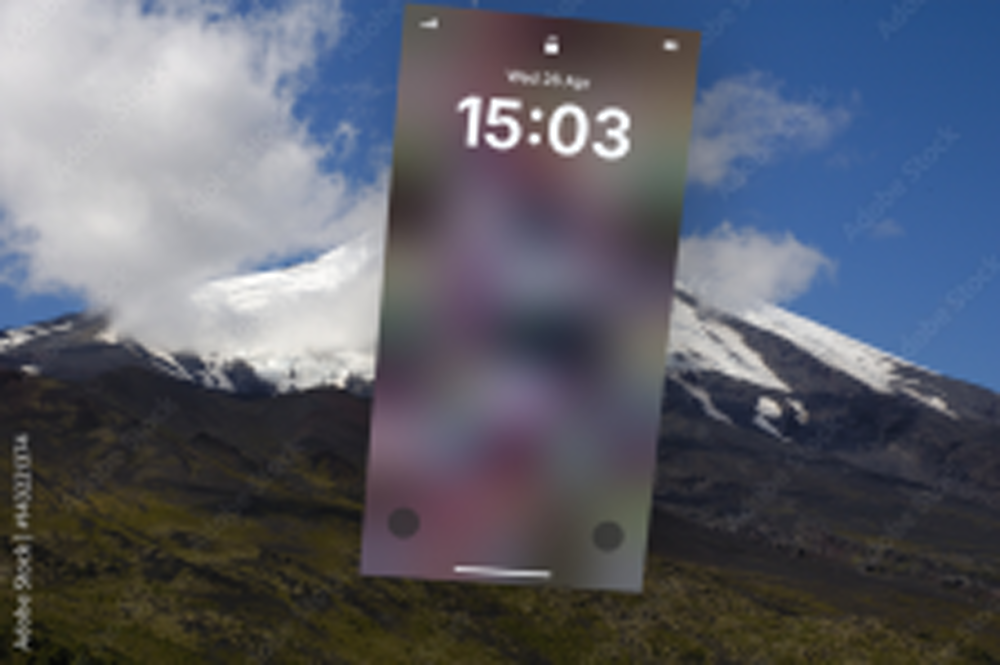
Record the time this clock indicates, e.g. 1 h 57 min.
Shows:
15 h 03 min
